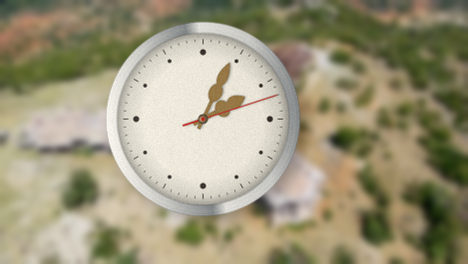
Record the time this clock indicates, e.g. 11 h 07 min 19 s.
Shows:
2 h 04 min 12 s
